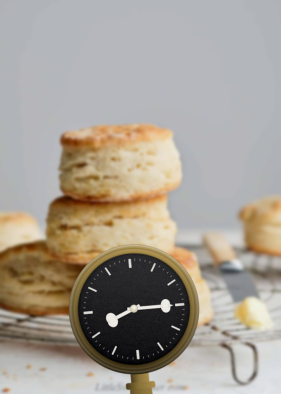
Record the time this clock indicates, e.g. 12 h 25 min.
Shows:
8 h 15 min
